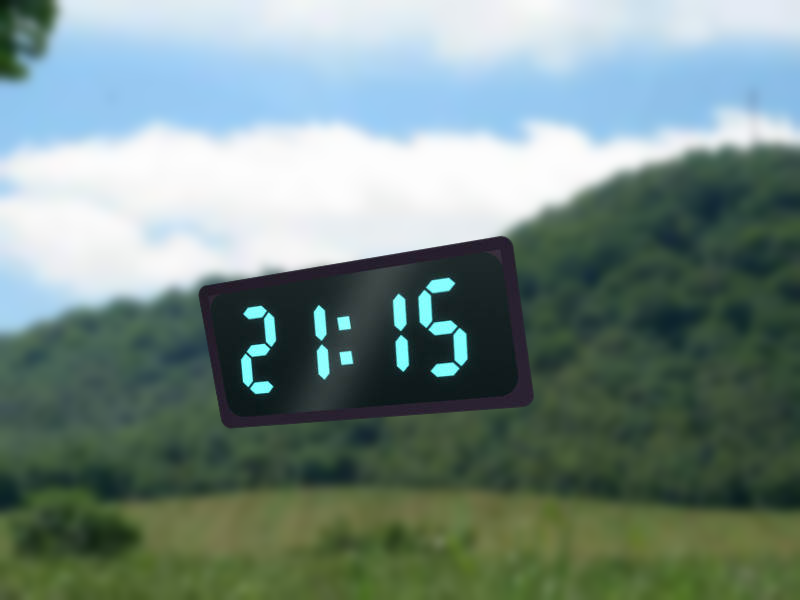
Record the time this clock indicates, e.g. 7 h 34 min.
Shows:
21 h 15 min
